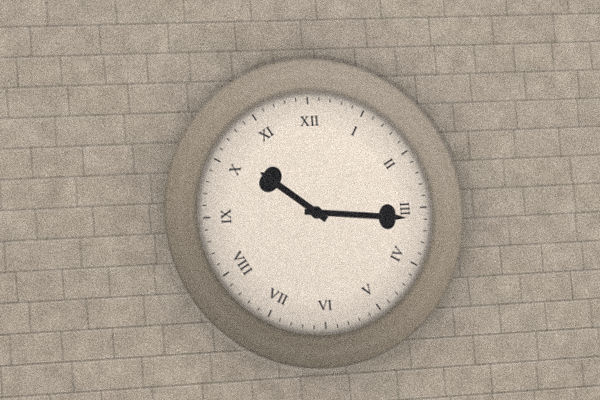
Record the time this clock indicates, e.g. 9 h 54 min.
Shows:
10 h 16 min
